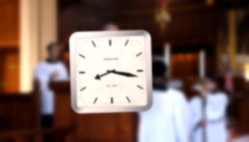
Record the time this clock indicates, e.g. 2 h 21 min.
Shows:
8 h 17 min
